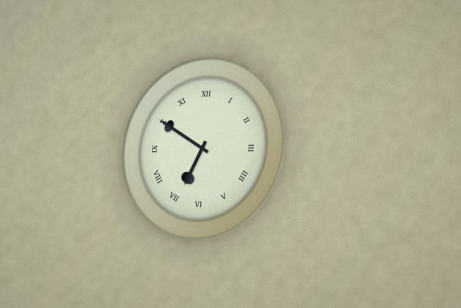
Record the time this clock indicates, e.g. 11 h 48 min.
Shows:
6 h 50 min
